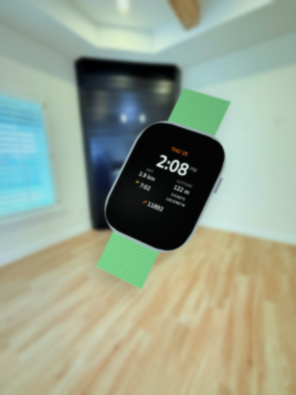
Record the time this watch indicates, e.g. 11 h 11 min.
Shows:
2 h 08 min
